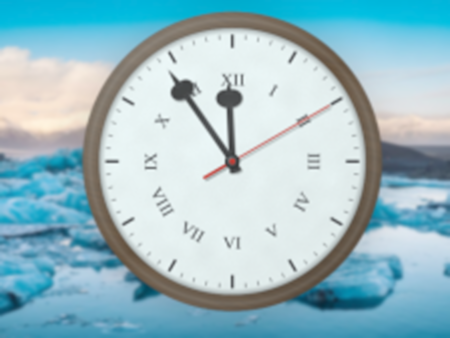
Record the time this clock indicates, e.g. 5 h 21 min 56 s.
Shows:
11 h 54 min 10 s
